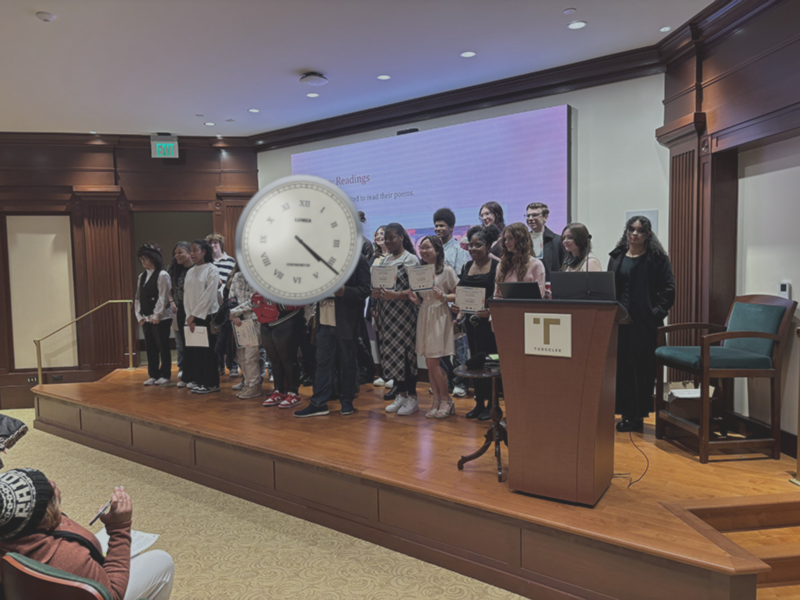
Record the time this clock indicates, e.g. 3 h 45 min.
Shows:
4 h 21 min
